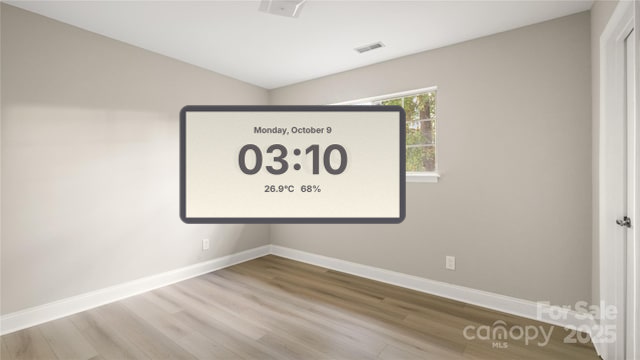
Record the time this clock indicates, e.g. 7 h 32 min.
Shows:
3 h 10 min
